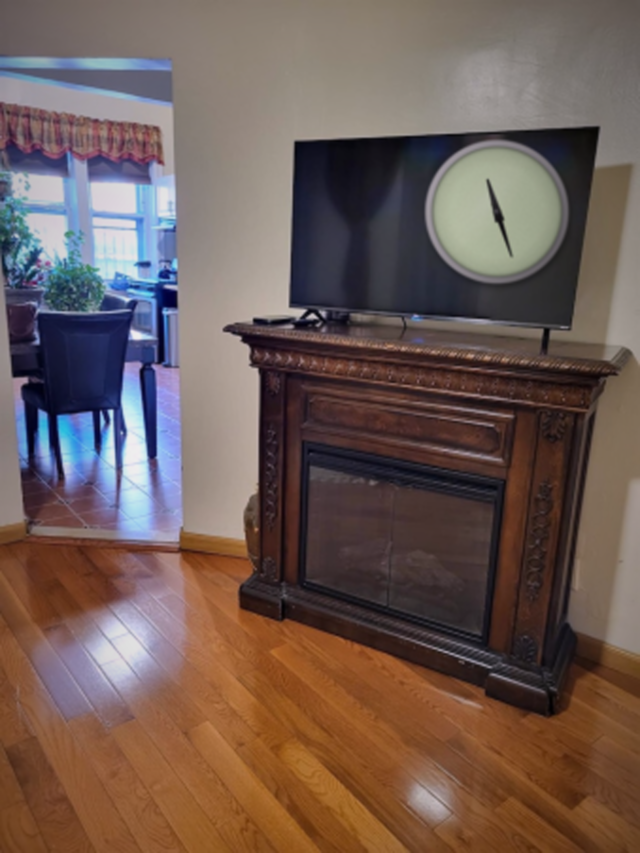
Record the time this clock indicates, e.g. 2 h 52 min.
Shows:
11 h 27 min
